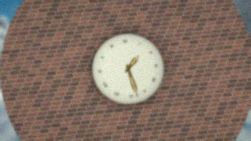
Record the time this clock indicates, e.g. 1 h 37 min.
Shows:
1 h 28 min
